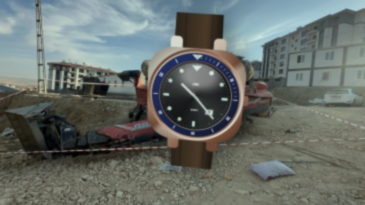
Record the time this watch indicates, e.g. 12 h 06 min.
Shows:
10 h 23 min
